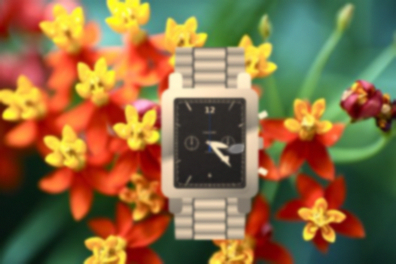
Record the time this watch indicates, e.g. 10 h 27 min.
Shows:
3 h 23 min
